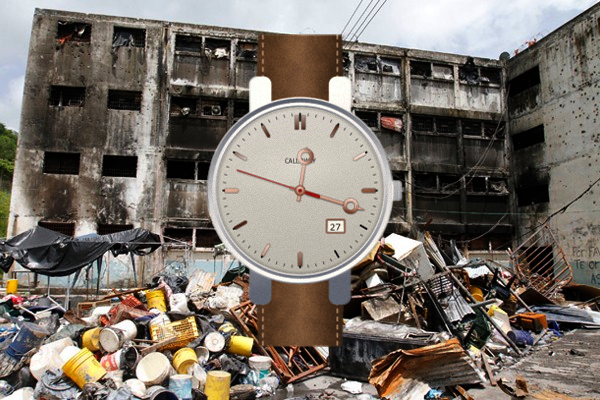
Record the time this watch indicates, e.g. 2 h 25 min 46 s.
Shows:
12 h 17 min 48 s
